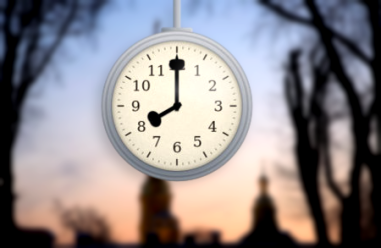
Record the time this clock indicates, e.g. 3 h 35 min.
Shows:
8 h 00 min
